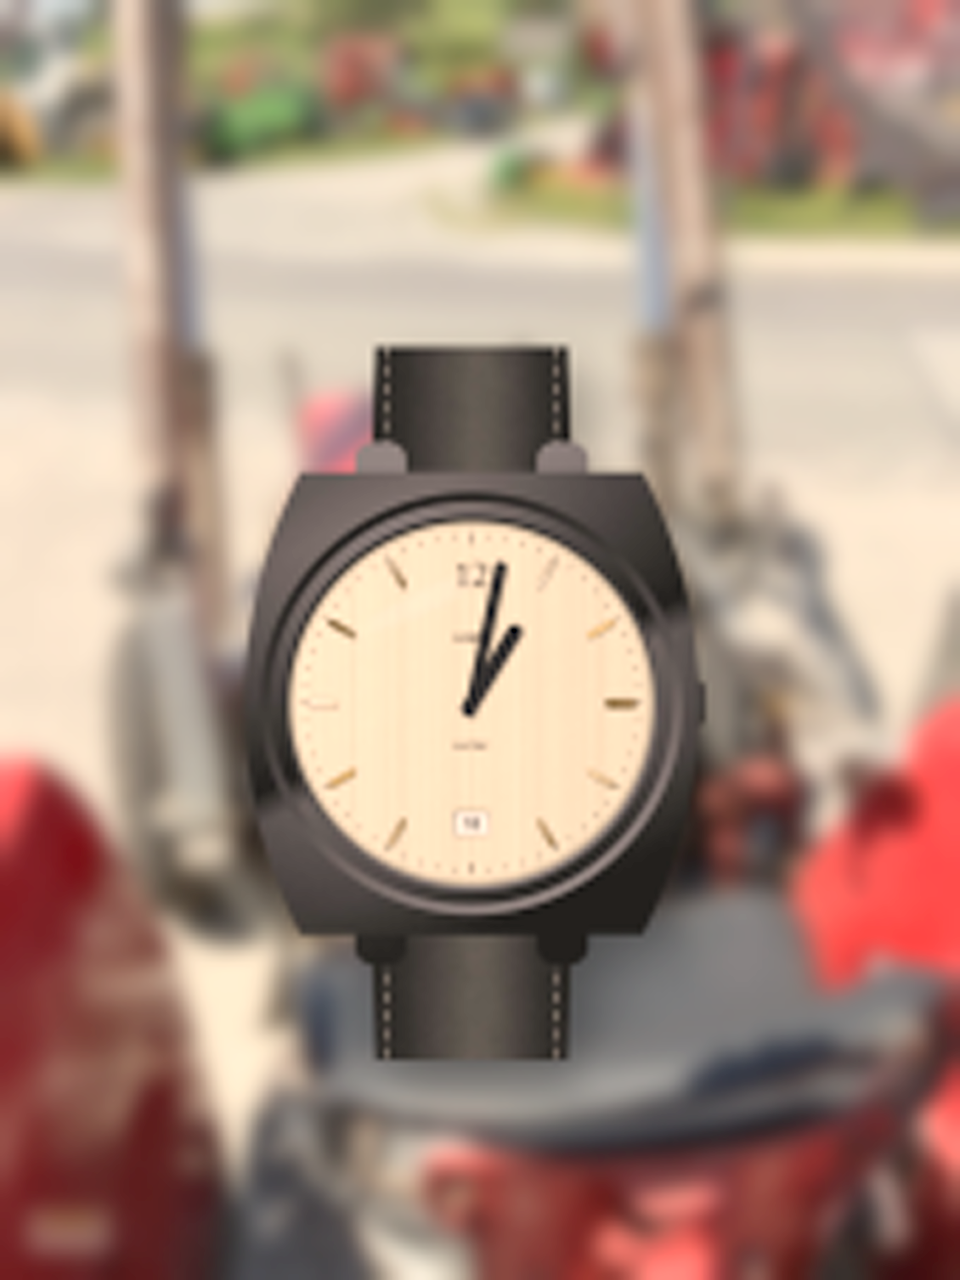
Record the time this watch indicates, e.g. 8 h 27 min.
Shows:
1 h 02 min
